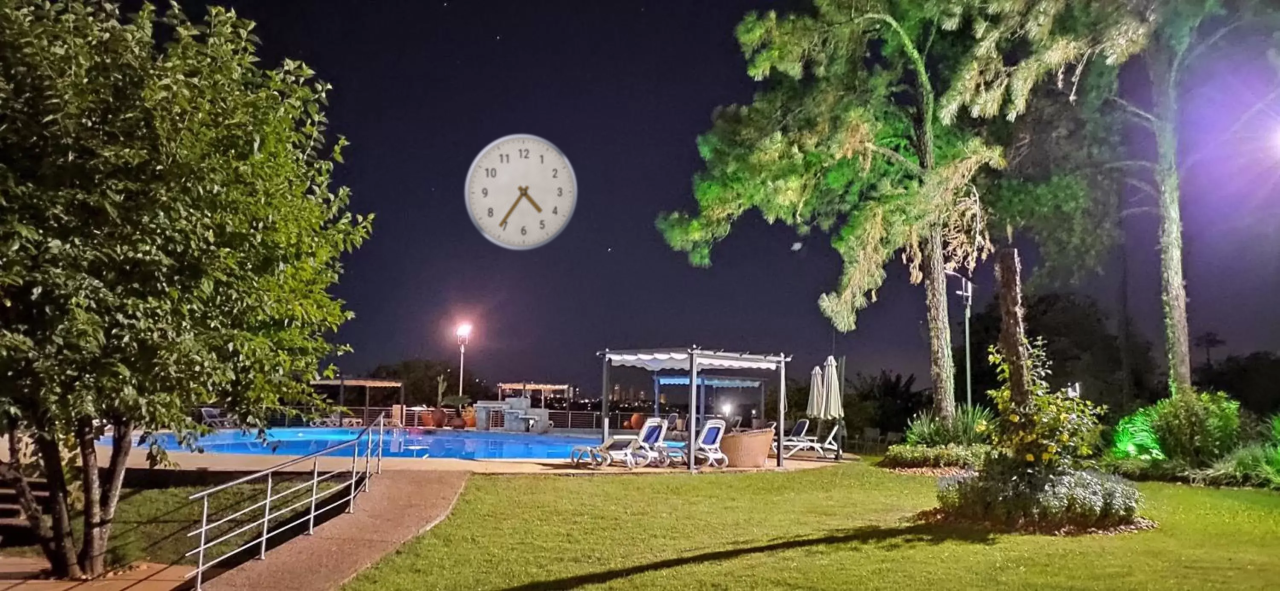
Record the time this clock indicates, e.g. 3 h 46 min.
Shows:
4 h 36 min
